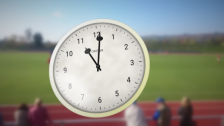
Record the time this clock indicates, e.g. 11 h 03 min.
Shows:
11 h 01 min
